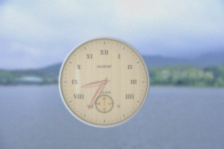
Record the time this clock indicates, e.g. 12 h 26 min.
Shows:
8 h 35 min
